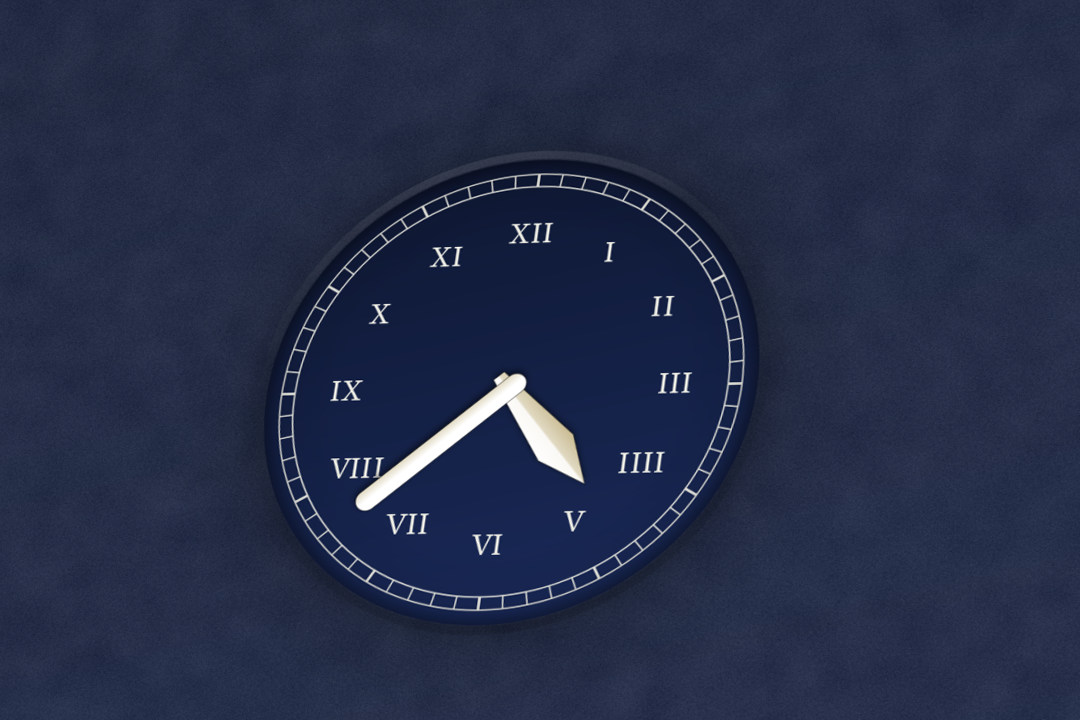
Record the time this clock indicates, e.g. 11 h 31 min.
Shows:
4 h 38 min
